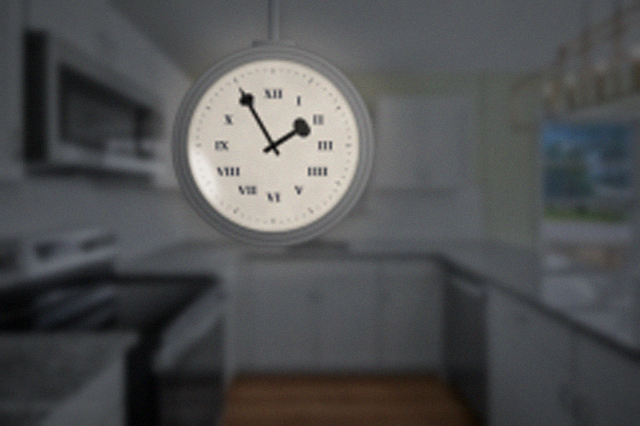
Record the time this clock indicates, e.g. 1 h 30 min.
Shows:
1 h 55 min
